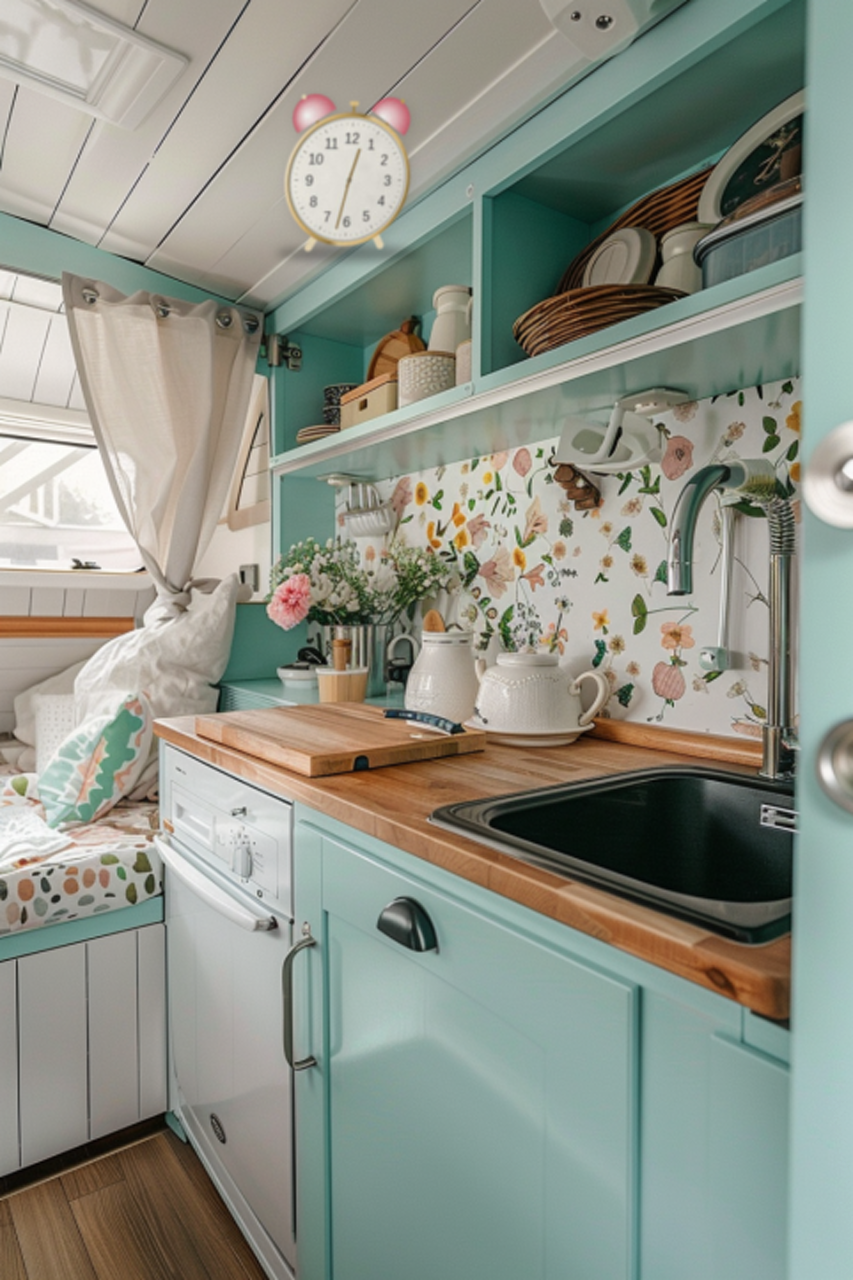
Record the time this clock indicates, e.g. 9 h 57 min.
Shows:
12 h 32 min
